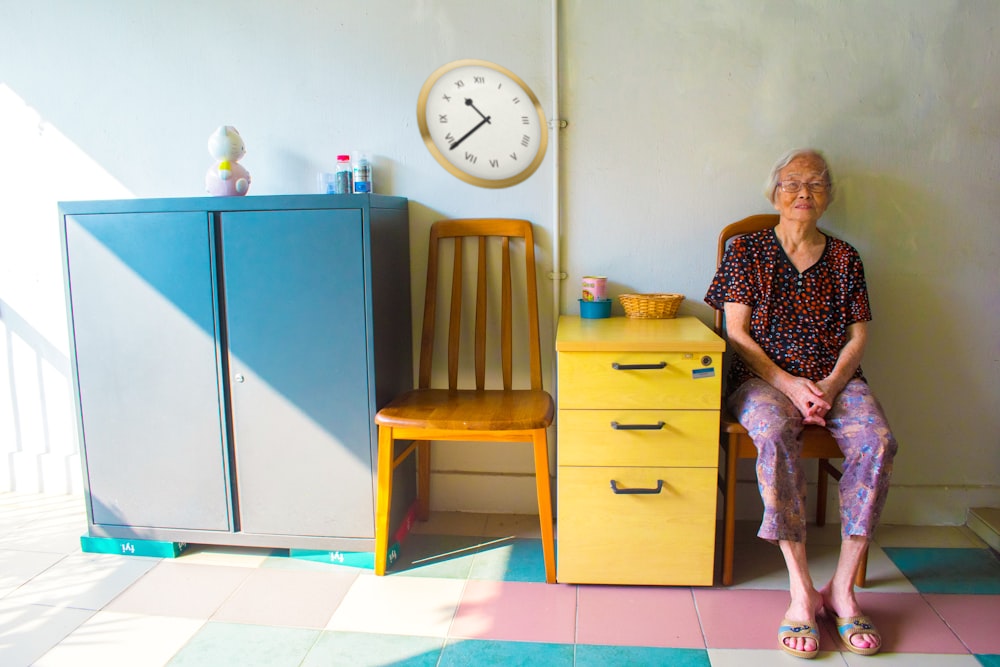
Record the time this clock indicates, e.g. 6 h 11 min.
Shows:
10 h 39 min
